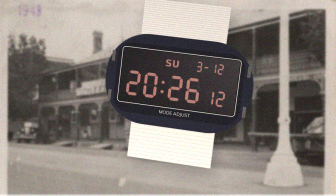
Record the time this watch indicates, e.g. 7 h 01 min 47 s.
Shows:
20 h 26 min 12 s
